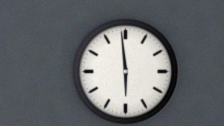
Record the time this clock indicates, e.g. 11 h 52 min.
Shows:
5 h 59 min
